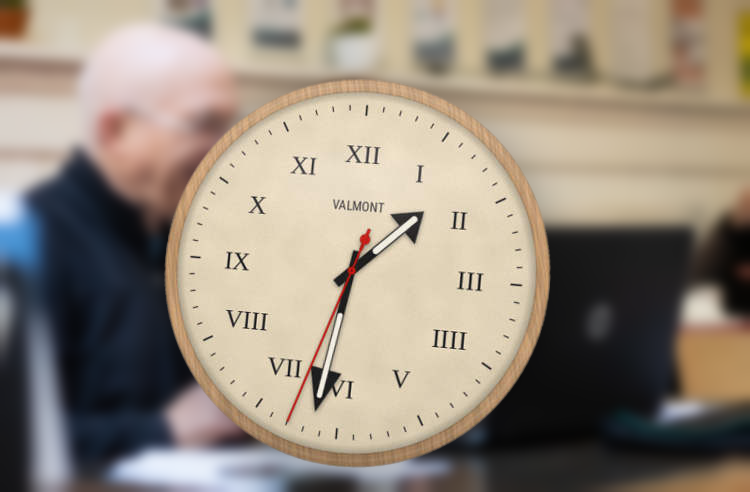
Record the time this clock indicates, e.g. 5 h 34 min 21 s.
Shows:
1 h 31 min 33 s
